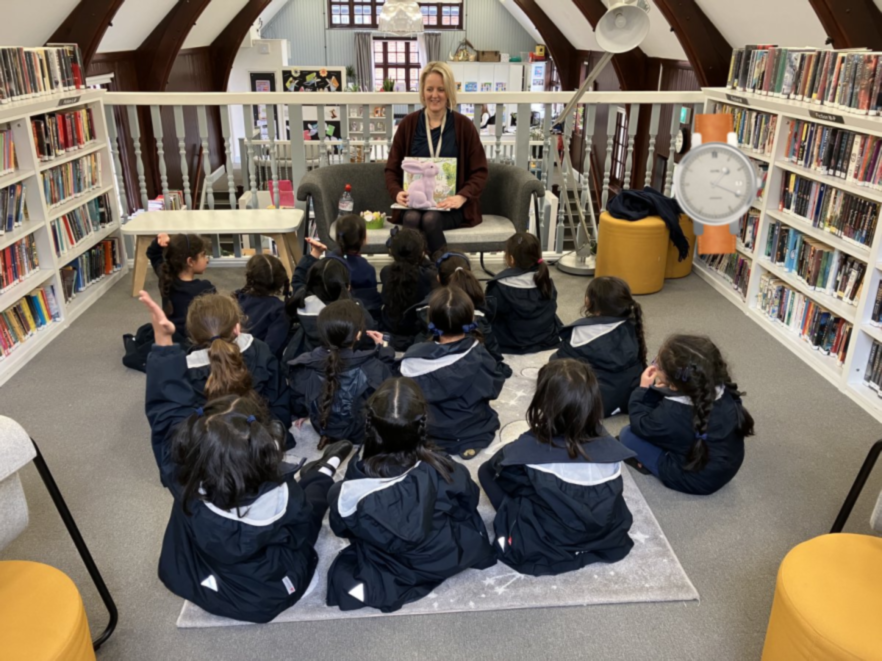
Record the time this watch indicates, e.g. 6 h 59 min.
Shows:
1 h 19 min
